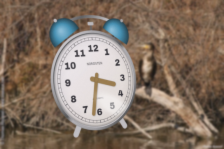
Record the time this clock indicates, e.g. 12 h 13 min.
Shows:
3 h 32 min
